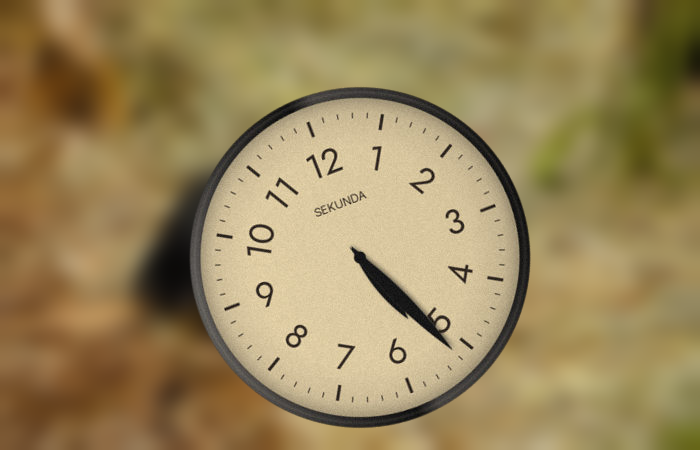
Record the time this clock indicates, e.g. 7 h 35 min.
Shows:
5 h 26 min
